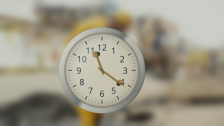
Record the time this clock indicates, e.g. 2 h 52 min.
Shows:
11 h 21 min
